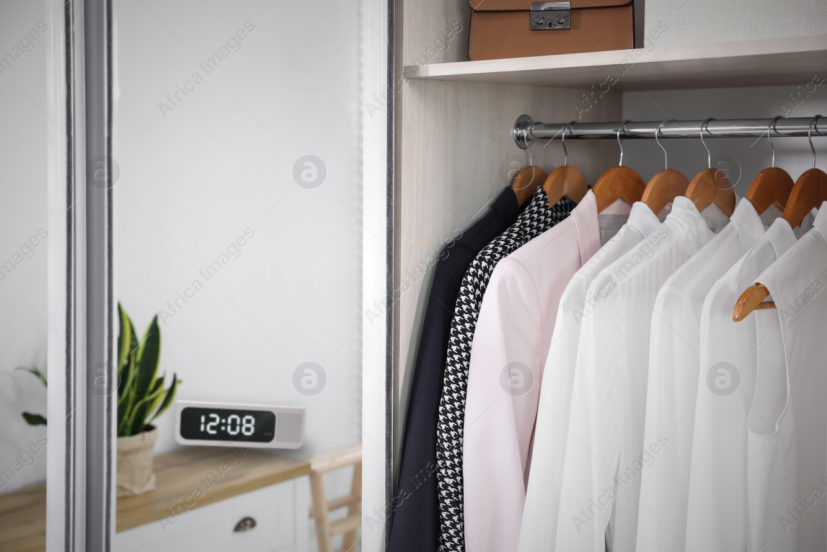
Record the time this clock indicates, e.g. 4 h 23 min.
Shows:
12 h 08 min
